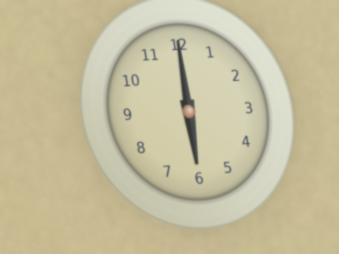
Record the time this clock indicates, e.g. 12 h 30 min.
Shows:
6 h 00 min
